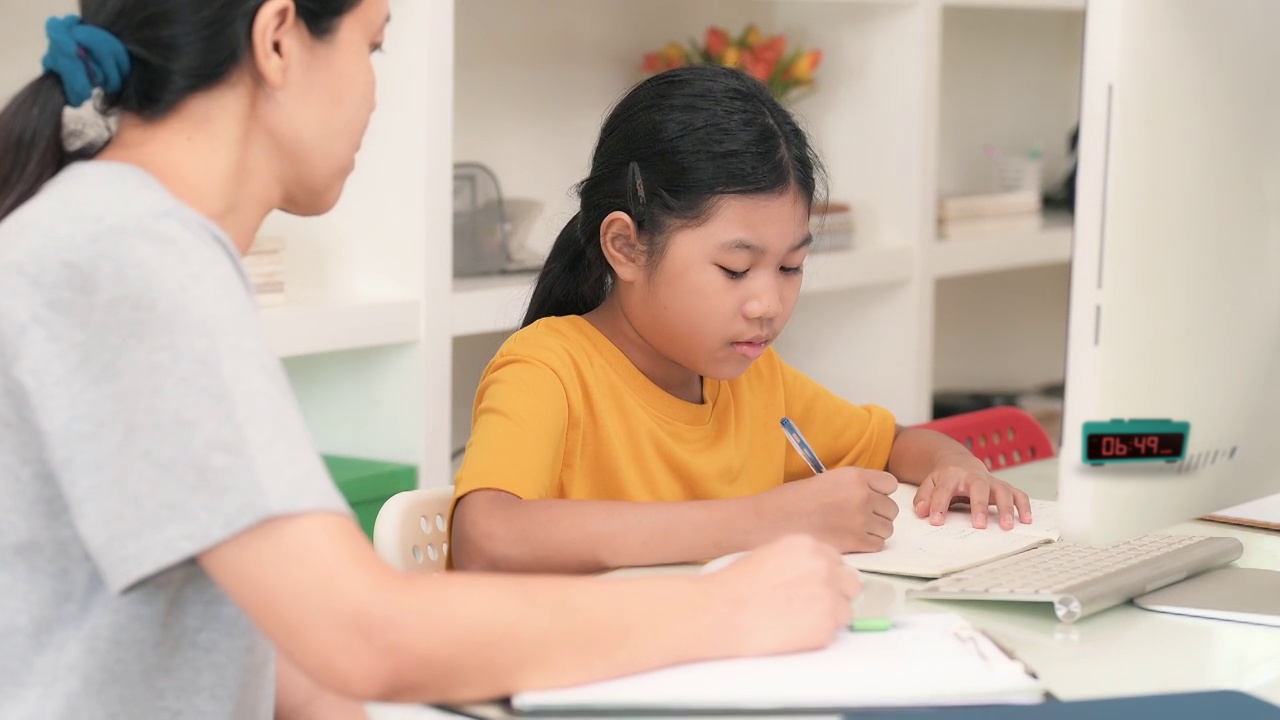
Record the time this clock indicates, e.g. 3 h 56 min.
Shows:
6 h 49 min
